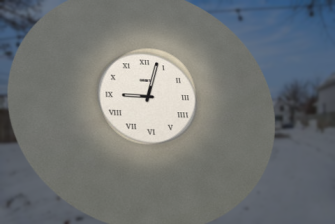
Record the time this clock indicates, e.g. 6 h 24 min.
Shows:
9 h 03 min
